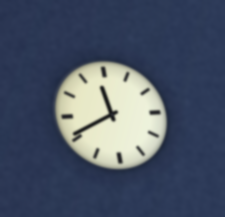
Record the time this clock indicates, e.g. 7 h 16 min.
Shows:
11 h 41 min
